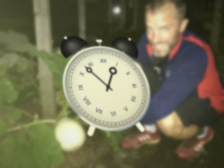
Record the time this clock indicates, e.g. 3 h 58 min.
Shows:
12 h 53 min
